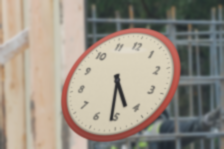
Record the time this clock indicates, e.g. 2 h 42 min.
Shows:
4 h 26 min
